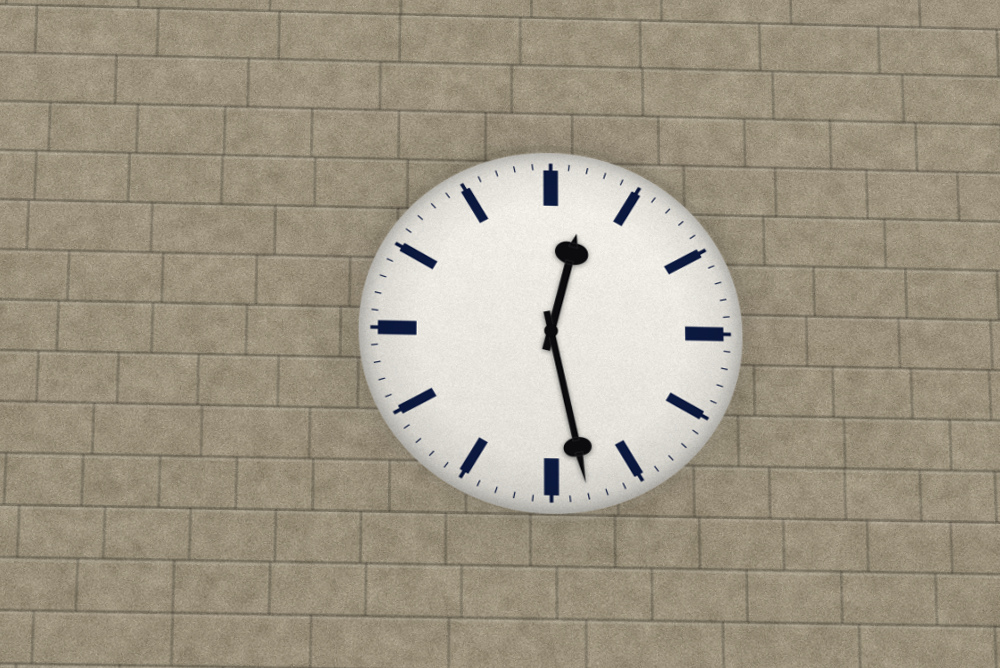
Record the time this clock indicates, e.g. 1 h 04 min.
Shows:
12 h 28 min
